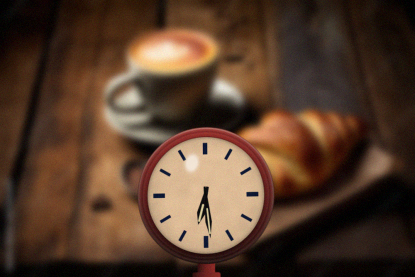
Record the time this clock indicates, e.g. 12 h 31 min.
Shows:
6 h 29 min
